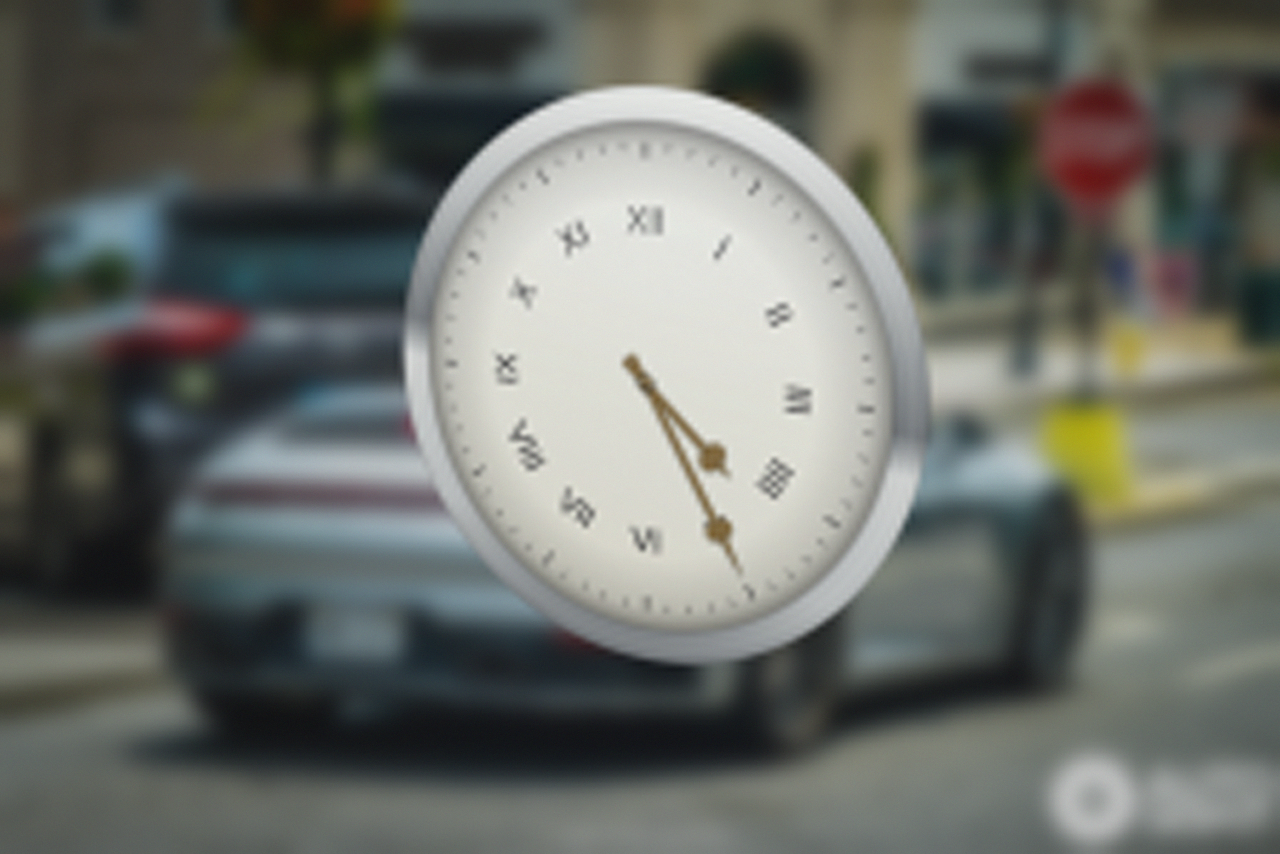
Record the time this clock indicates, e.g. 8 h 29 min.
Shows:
4 h 25 min
